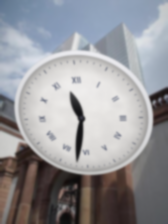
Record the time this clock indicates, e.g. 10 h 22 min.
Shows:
11 h 32 min
